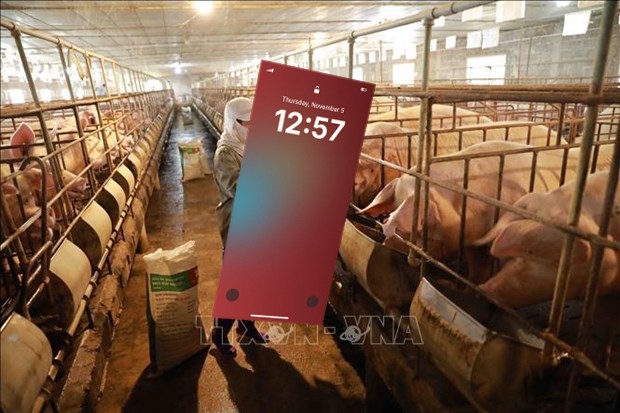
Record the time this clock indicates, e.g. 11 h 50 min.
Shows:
12 h 57 min
